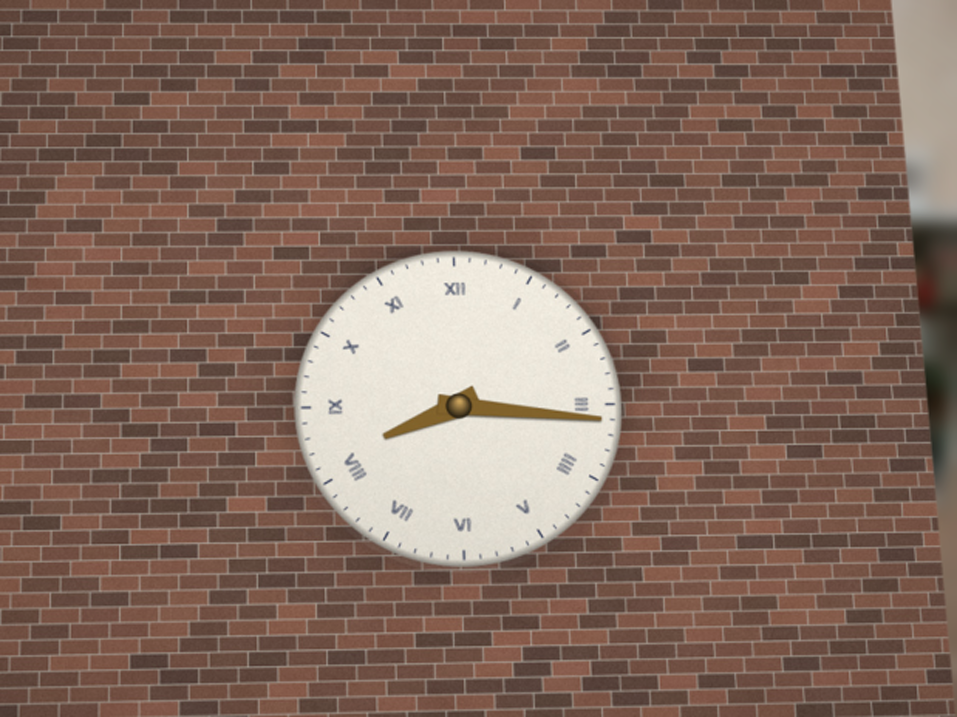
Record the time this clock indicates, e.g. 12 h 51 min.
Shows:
8 h 16 min
